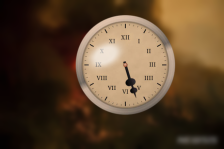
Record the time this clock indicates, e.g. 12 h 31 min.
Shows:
5 h 27 min
